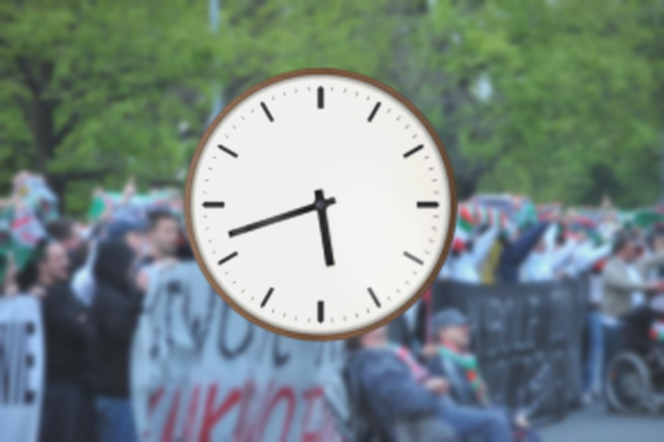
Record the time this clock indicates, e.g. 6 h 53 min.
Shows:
5 h 42 min
